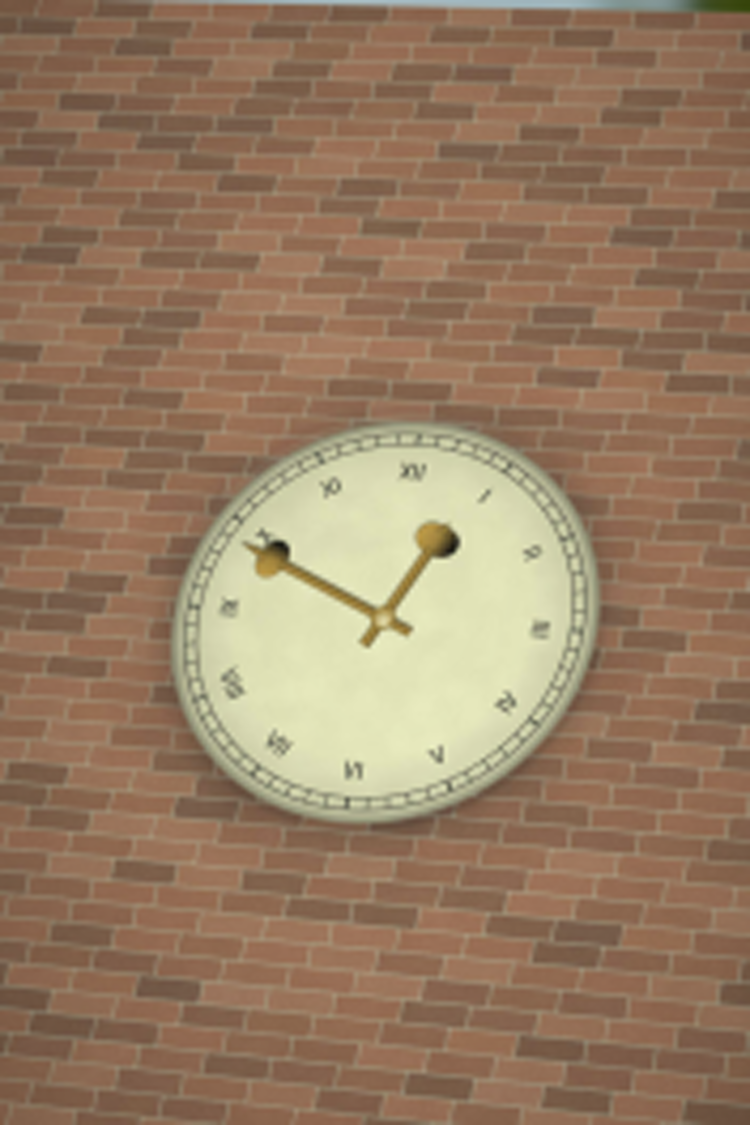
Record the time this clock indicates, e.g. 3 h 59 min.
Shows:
12 h 49 min
